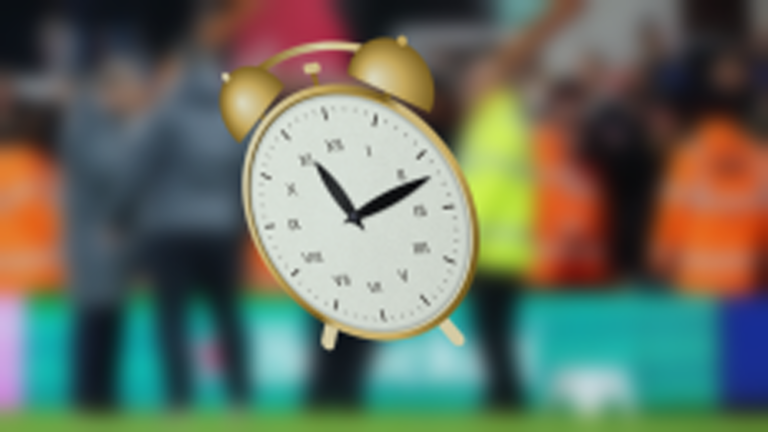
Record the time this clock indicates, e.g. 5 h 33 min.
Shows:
11 h 12 min
